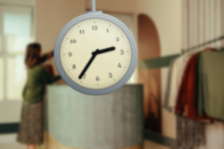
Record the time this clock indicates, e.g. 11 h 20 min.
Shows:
2 h 36 min
